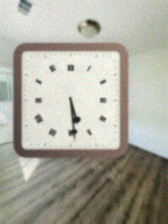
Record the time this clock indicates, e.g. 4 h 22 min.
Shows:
5 h 29 min
